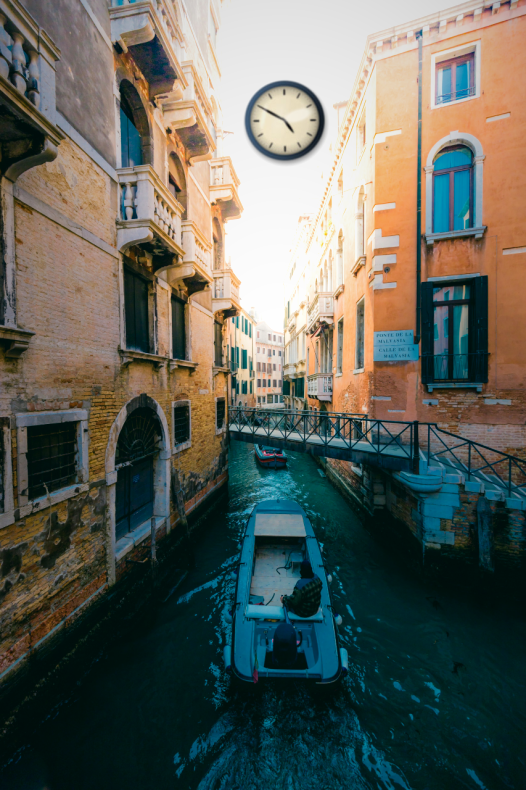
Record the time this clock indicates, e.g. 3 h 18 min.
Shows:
4 h 50 min
